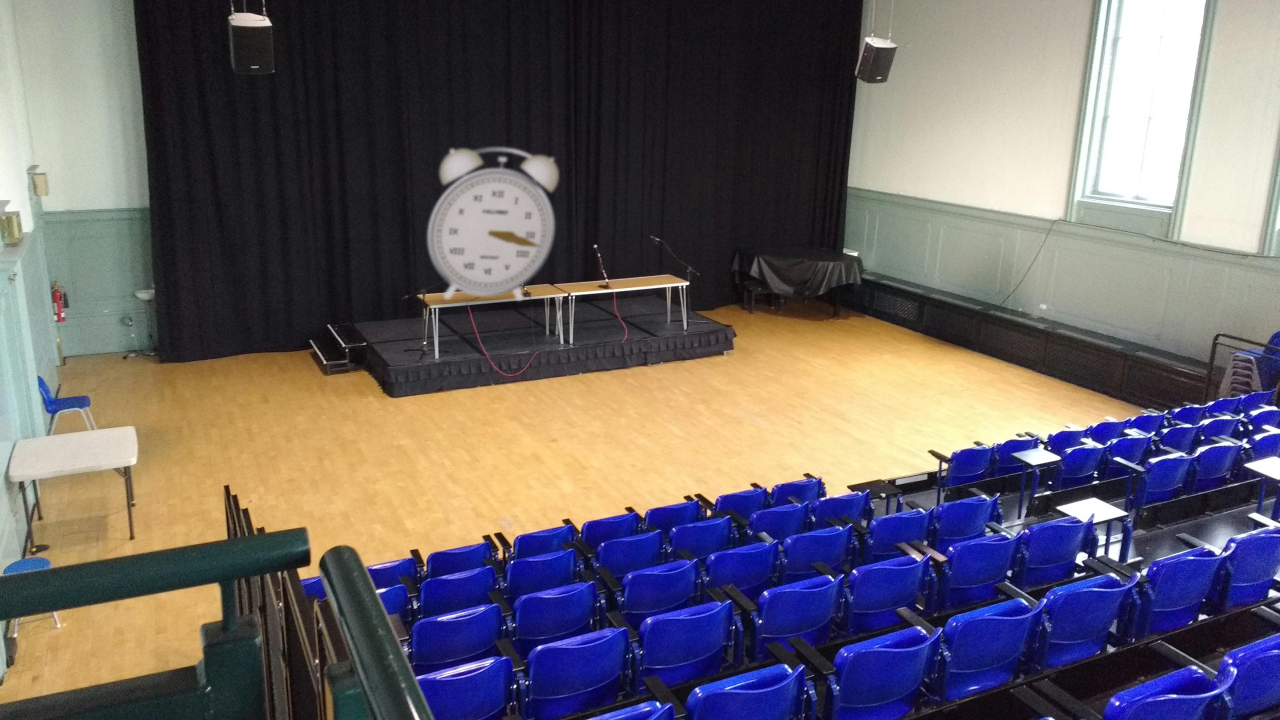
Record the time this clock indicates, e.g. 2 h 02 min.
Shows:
3 h 17 min
